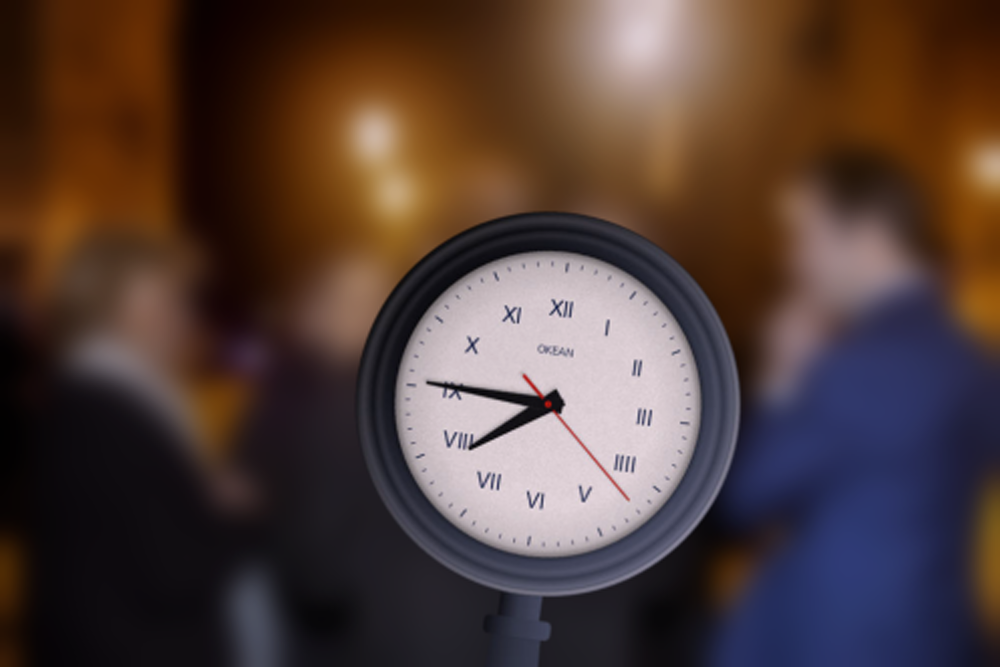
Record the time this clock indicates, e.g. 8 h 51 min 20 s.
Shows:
7 h 45 min 22 s
